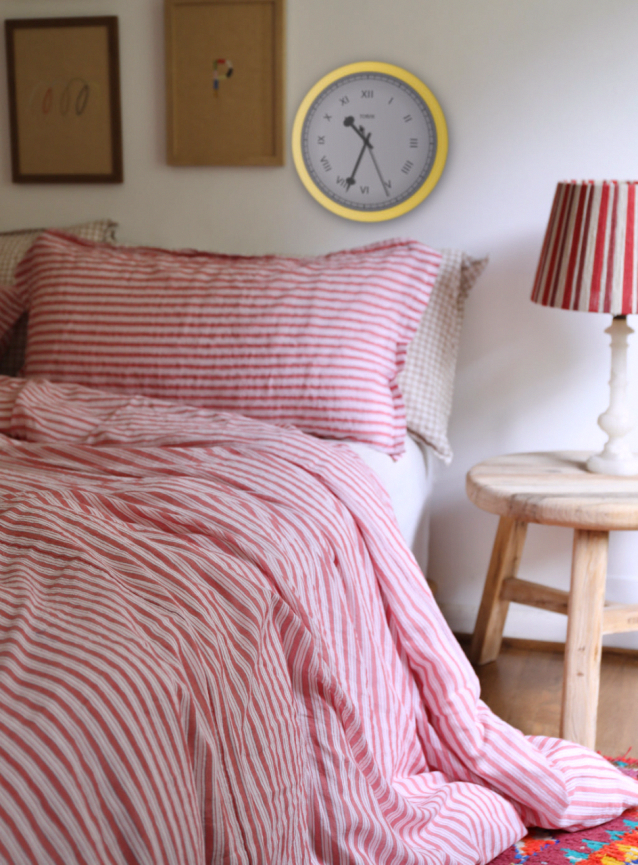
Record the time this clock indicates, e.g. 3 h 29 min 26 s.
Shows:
10 h 33 min 26 s
